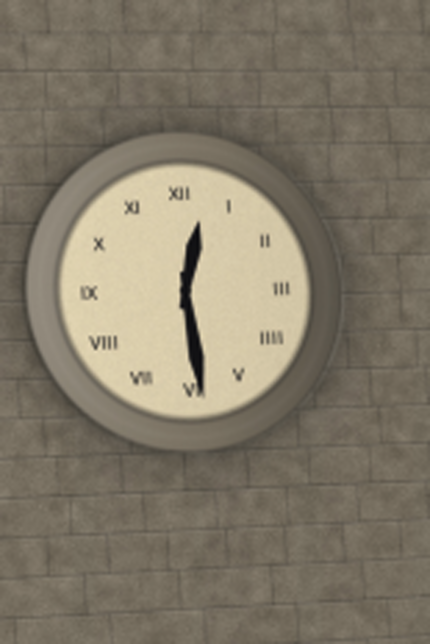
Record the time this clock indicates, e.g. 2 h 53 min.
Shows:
12 h 29 min
